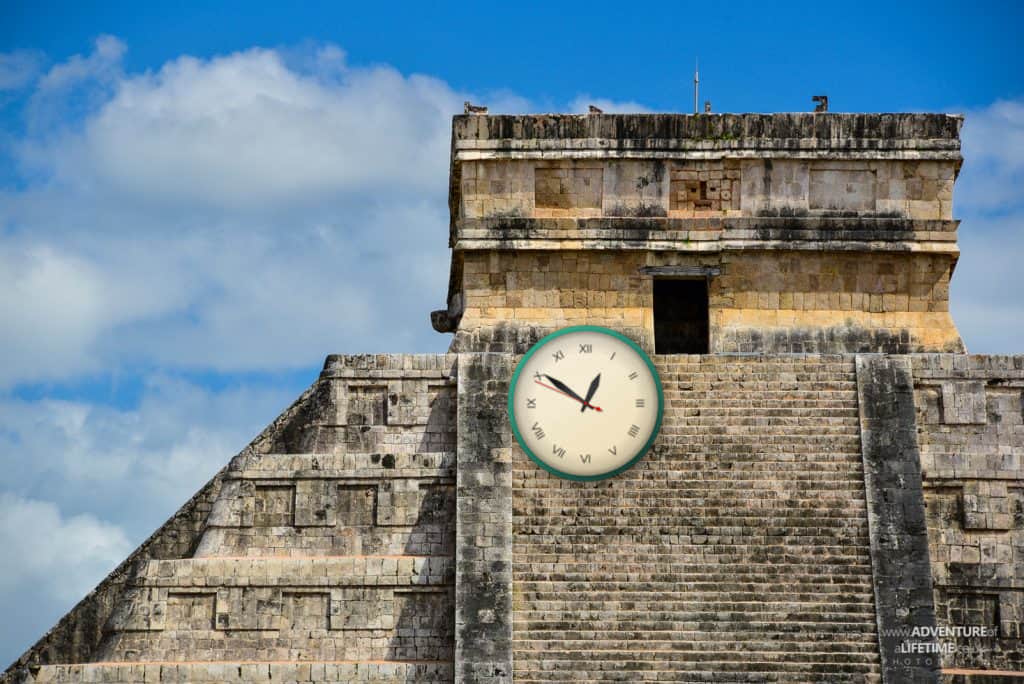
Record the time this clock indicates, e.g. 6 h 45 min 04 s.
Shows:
12 h 50 min 49 s
